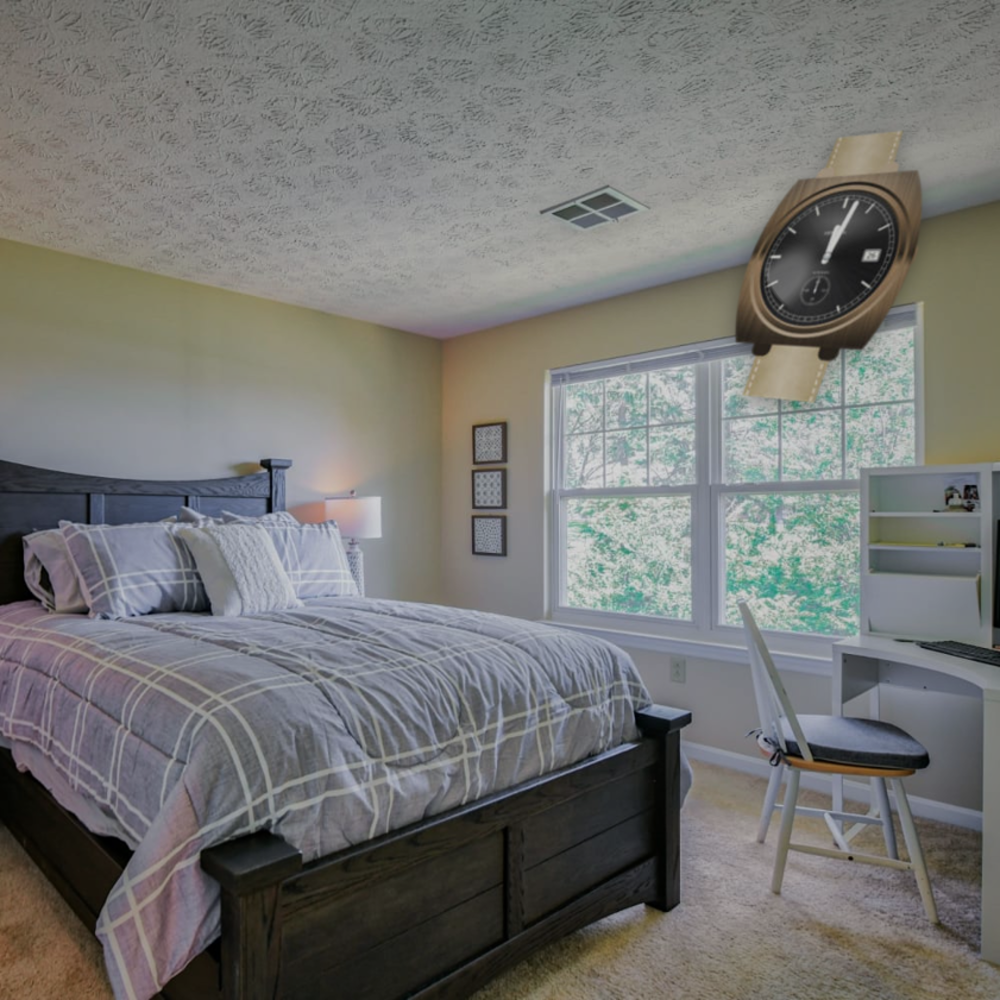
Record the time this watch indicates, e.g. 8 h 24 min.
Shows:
12 h 02 min
